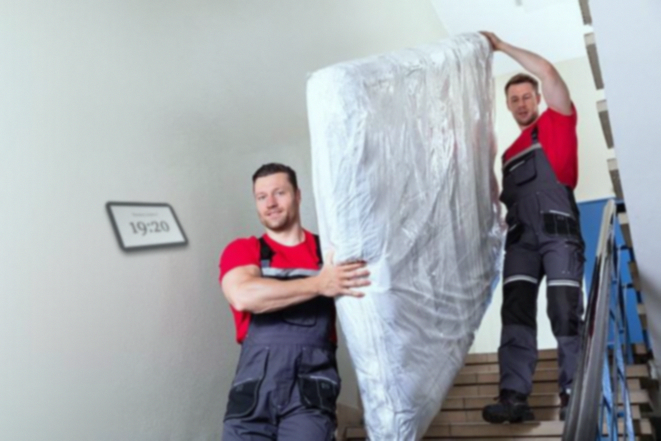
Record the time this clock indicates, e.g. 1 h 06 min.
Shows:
19 h 20 min
